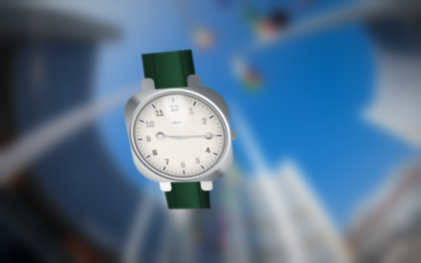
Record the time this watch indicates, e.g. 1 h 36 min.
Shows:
9 h 15 min
